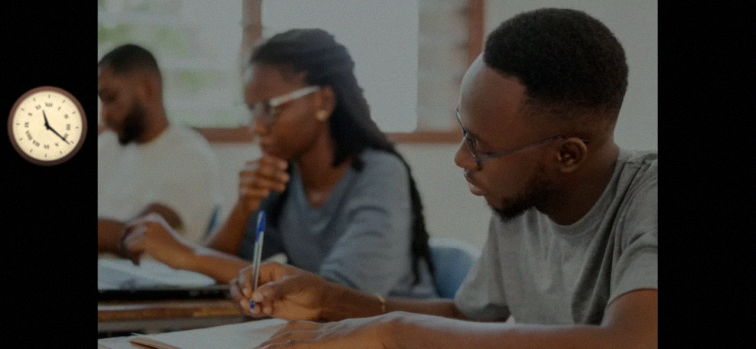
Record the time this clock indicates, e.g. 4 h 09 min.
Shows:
11 h 21 min
